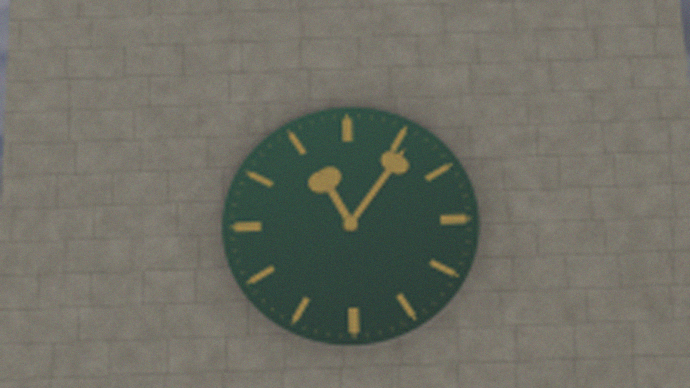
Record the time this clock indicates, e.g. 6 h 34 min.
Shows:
11 h 06 min
